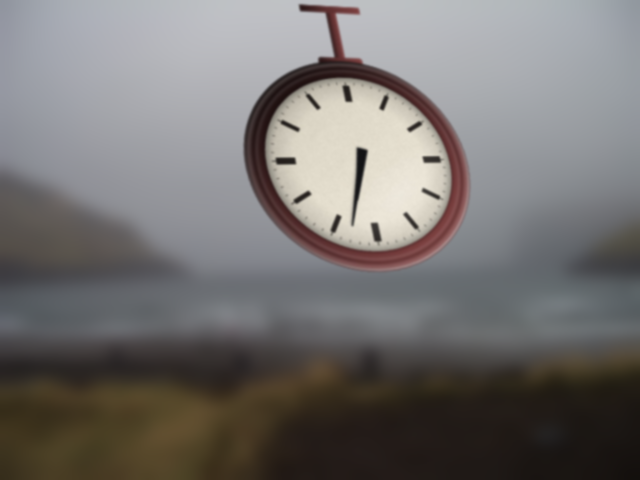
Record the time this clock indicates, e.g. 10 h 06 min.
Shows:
6 h 33 min
